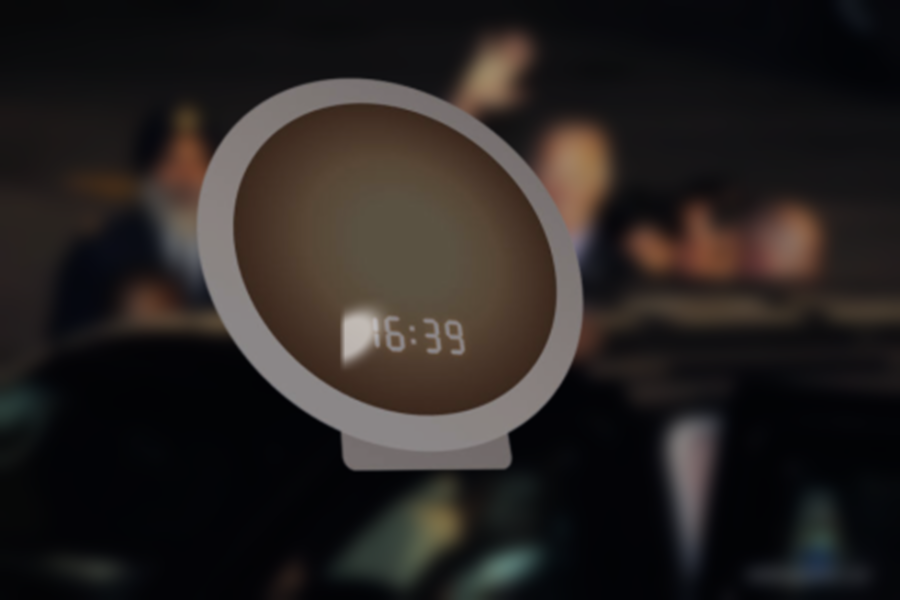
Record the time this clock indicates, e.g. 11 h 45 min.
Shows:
16 h 39 min
